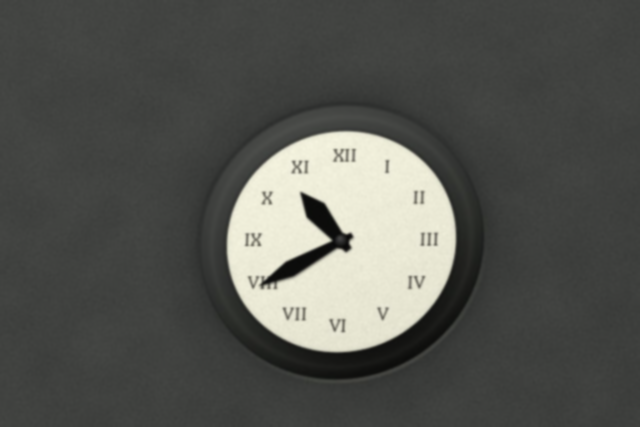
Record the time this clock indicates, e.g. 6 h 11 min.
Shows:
10 h 40 min
